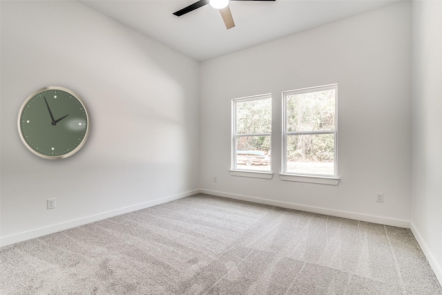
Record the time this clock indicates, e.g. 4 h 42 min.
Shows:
1 h 56 min
